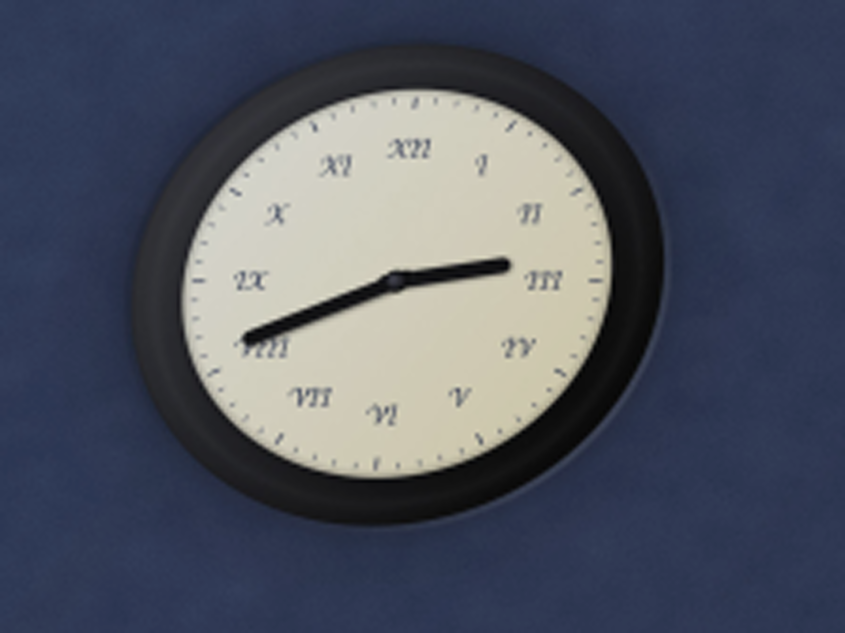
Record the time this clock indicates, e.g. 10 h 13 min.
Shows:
2 h 41 min
